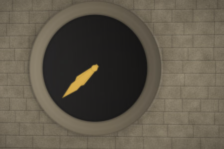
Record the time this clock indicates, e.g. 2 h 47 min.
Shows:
7 h 38 min
